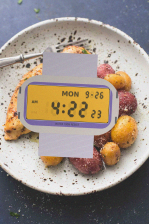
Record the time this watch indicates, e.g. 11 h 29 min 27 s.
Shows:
4 h 22 min 23 s
